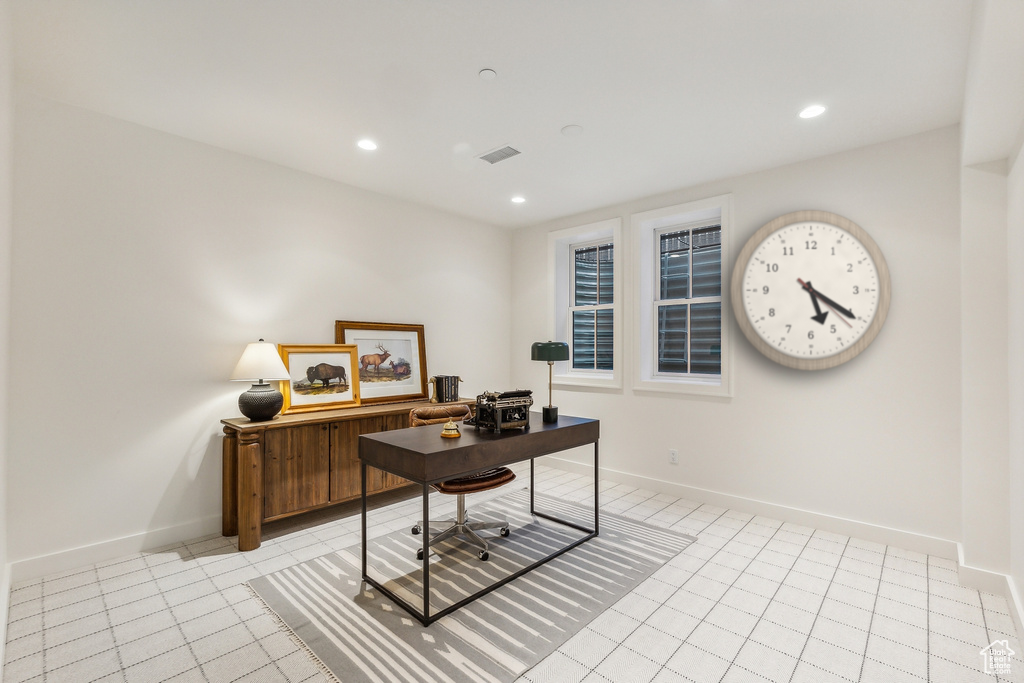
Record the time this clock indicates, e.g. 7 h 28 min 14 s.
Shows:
5 h 20 min 22 s
